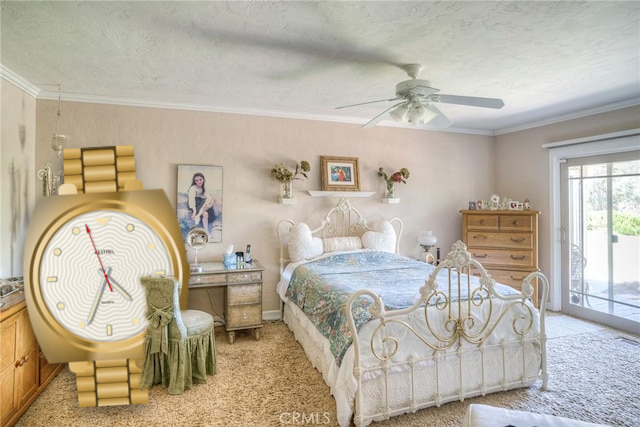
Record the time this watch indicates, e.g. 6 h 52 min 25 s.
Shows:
4 h 33 min 57 s
